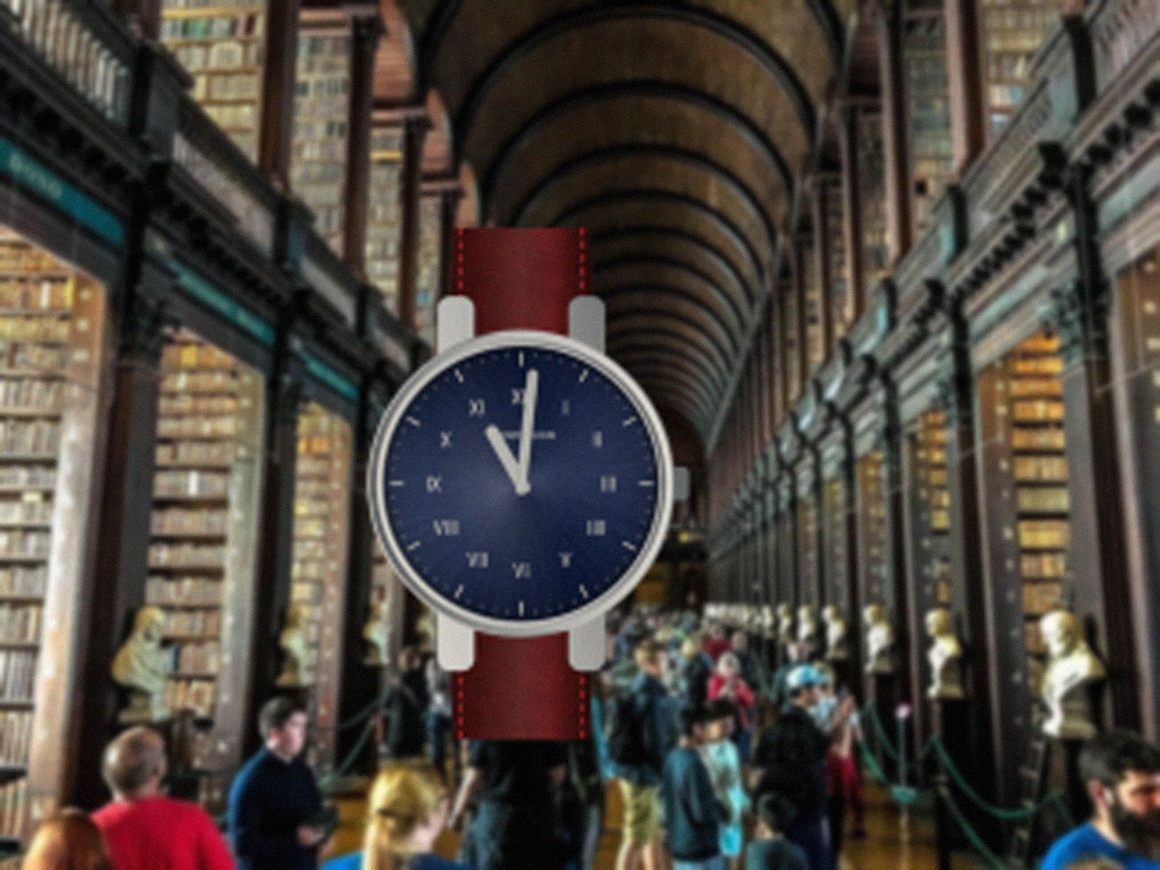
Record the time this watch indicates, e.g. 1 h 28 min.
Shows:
11 h 01 min
